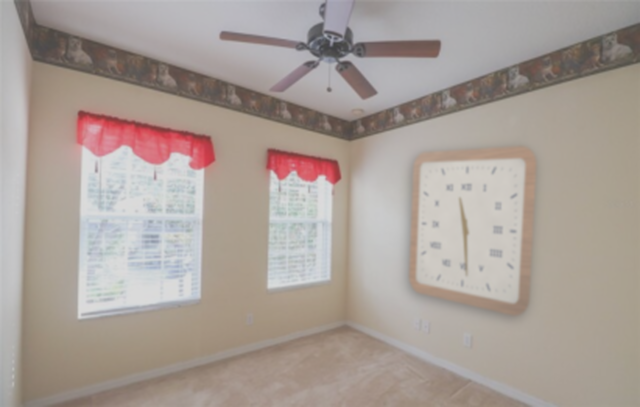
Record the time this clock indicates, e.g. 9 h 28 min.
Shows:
11 h 29 min
